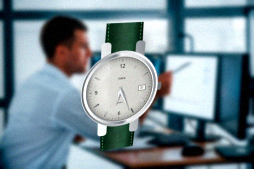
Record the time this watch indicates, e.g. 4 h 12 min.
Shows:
6 h 26 min
